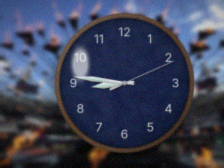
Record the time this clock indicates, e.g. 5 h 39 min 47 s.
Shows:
8 h 46 min 11 s
